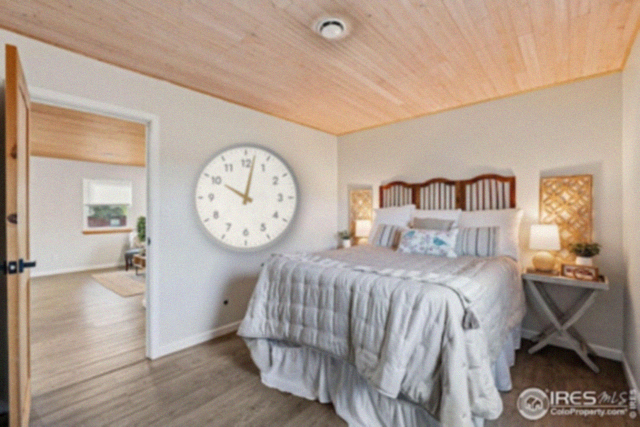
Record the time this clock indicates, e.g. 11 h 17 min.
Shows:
10 h 02 min
